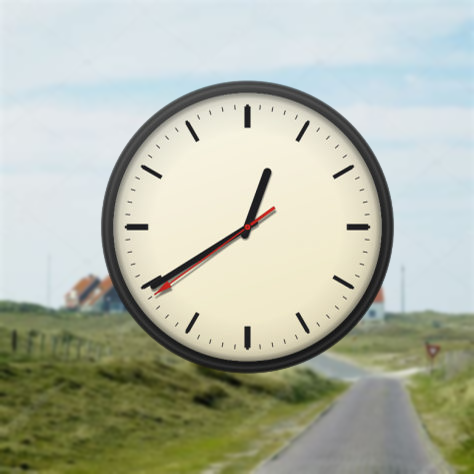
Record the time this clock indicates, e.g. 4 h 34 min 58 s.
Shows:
12 h 39 min 39 s
